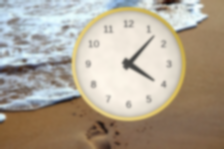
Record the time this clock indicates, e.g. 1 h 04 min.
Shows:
4 h 07 min
